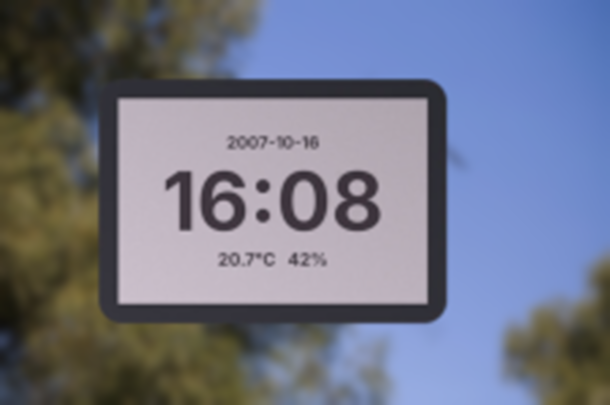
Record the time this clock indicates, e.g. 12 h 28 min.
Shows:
16 h 08 min
